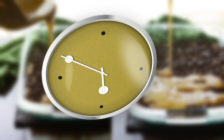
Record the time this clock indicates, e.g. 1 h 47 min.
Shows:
5 h 50 min
